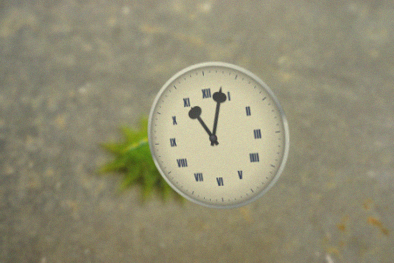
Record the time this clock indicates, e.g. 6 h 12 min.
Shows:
11 h 03 min
